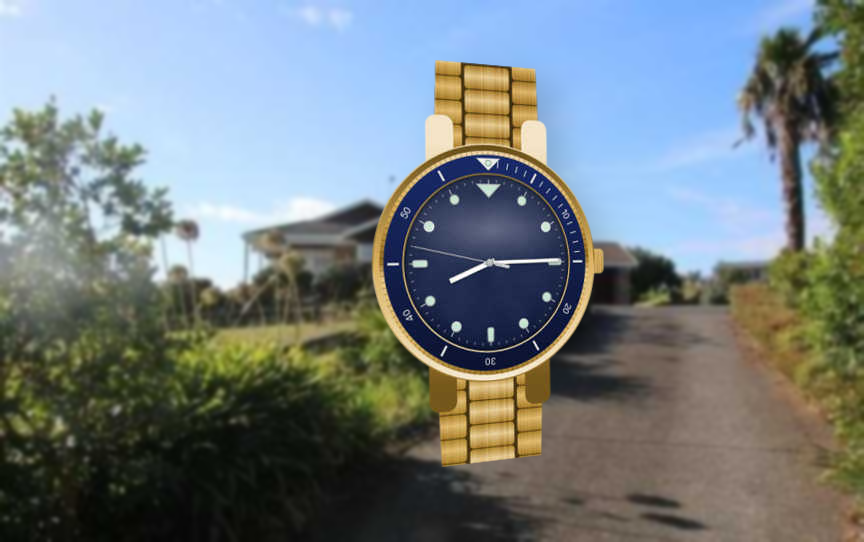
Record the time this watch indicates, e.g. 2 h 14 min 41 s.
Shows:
8 h 14 min 47 s
